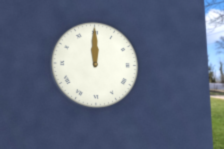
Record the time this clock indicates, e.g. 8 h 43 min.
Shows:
12 h 00 min
